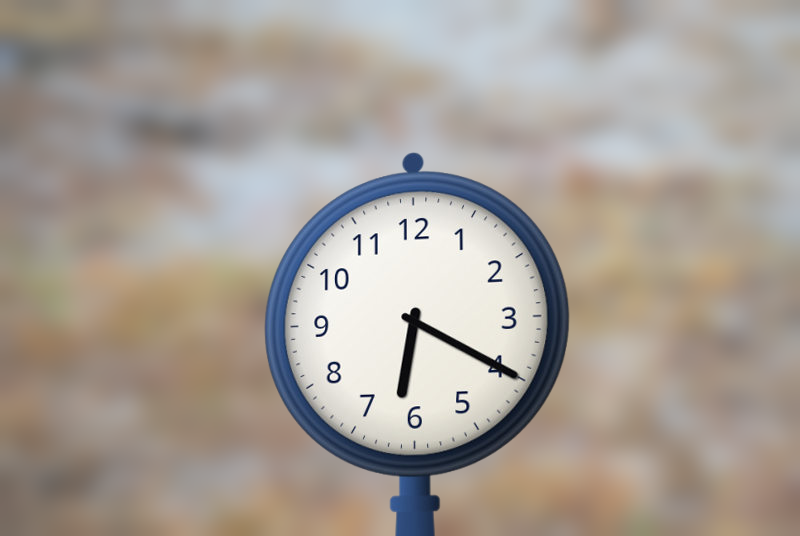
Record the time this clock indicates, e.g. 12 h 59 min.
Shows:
6 h 20 min
